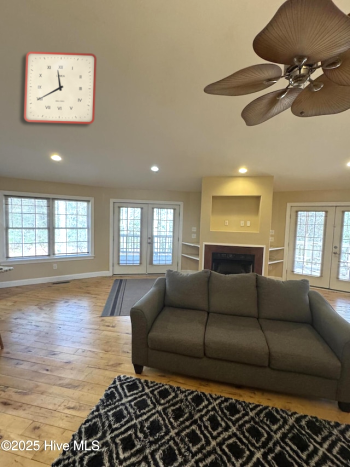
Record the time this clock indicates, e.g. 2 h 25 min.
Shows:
11 h 40 min
